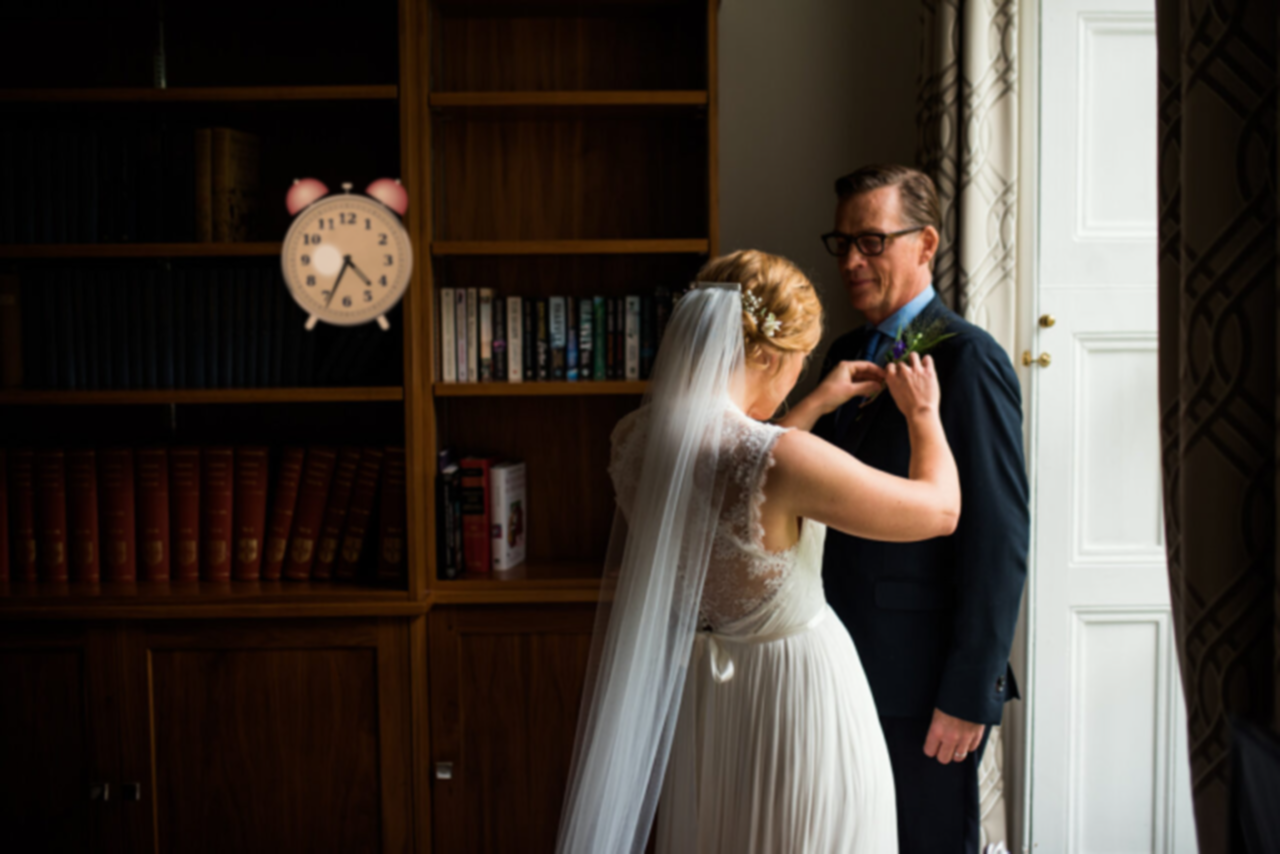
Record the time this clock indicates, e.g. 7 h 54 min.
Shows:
4 h 34 min
